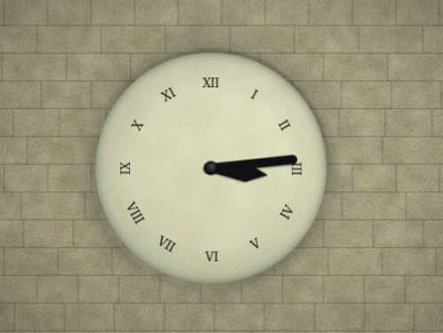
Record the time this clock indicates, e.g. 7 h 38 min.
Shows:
3 h 14 min
